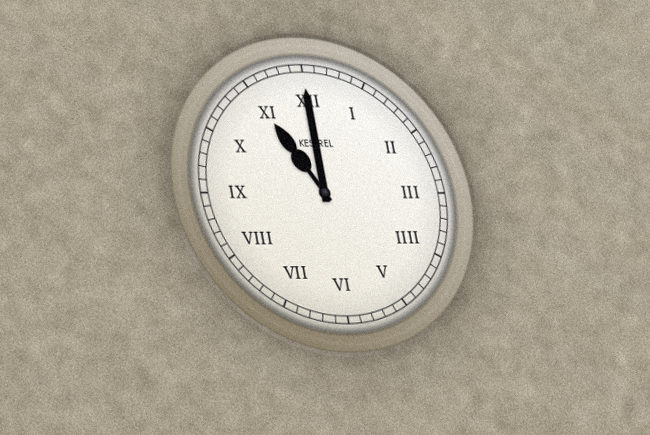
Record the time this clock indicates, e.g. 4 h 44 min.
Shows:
11 h 00 min
